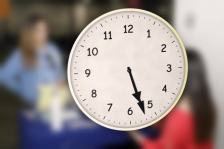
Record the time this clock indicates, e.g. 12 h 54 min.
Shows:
5 h 27 min
